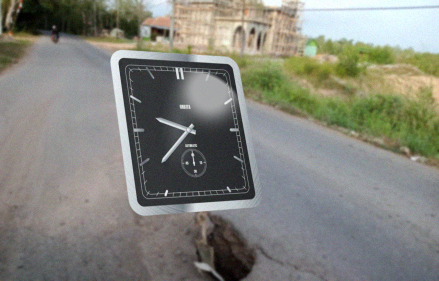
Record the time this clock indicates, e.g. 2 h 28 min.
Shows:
9 h 38 min
